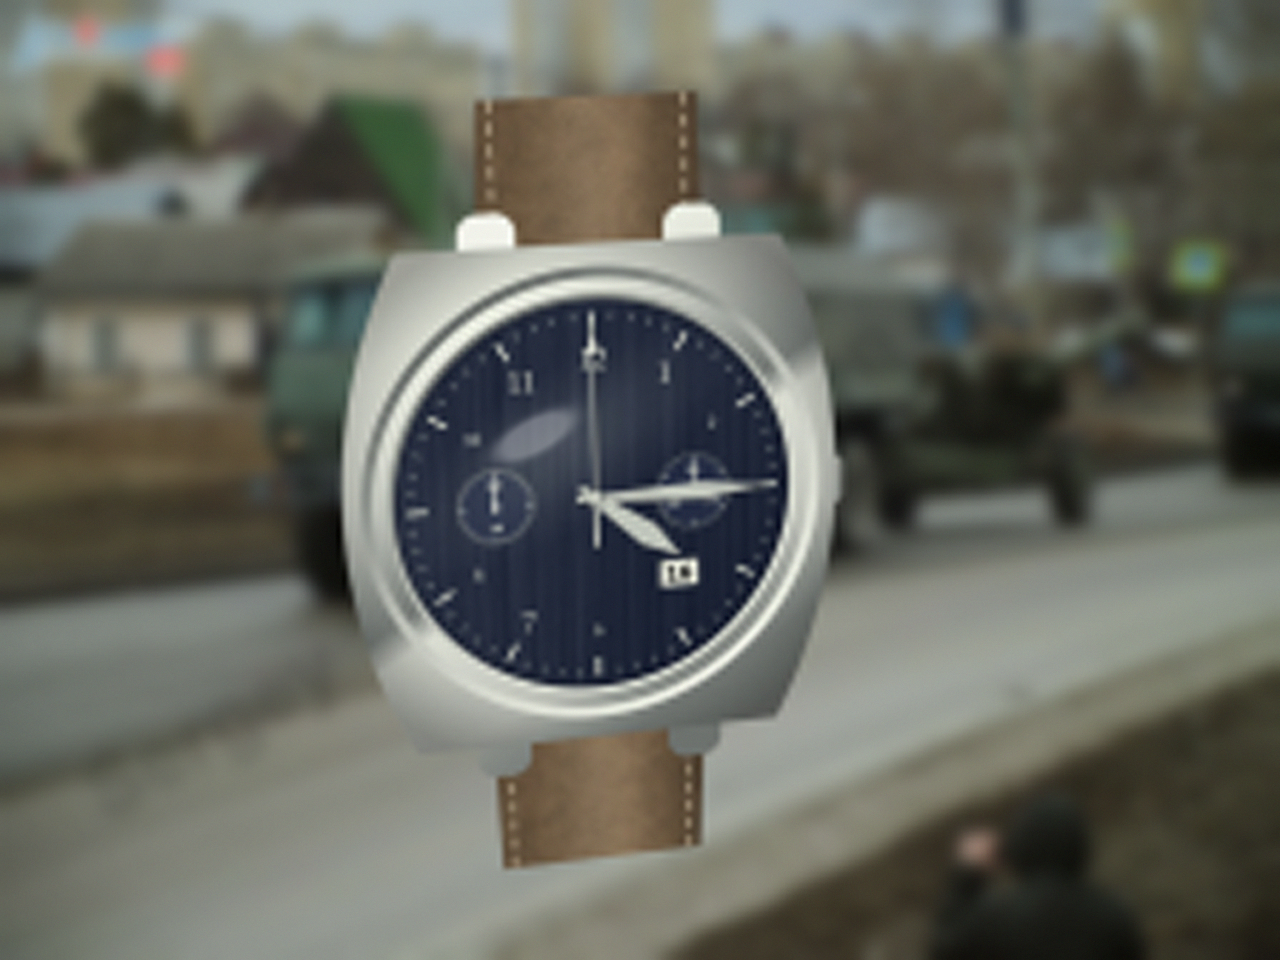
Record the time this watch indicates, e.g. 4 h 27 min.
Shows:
4 h 15 min
